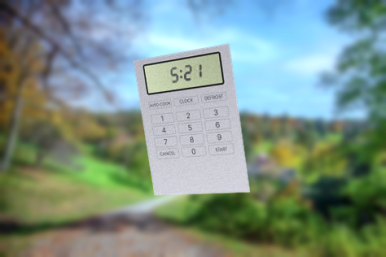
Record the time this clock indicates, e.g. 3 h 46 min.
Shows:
5 h 21 min
